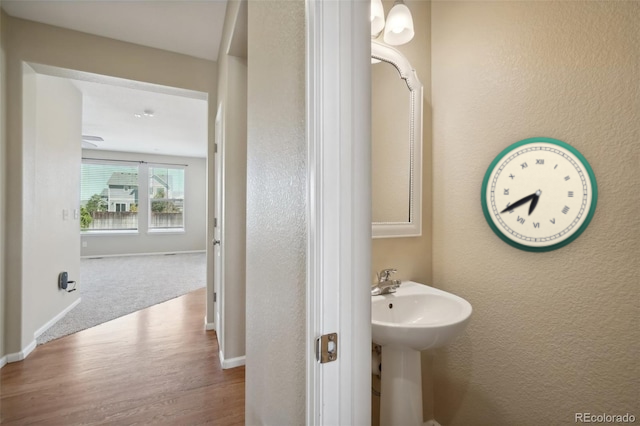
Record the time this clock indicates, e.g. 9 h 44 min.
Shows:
6 h 40 min
